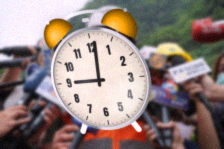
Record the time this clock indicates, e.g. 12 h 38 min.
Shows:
9 h 01 min
